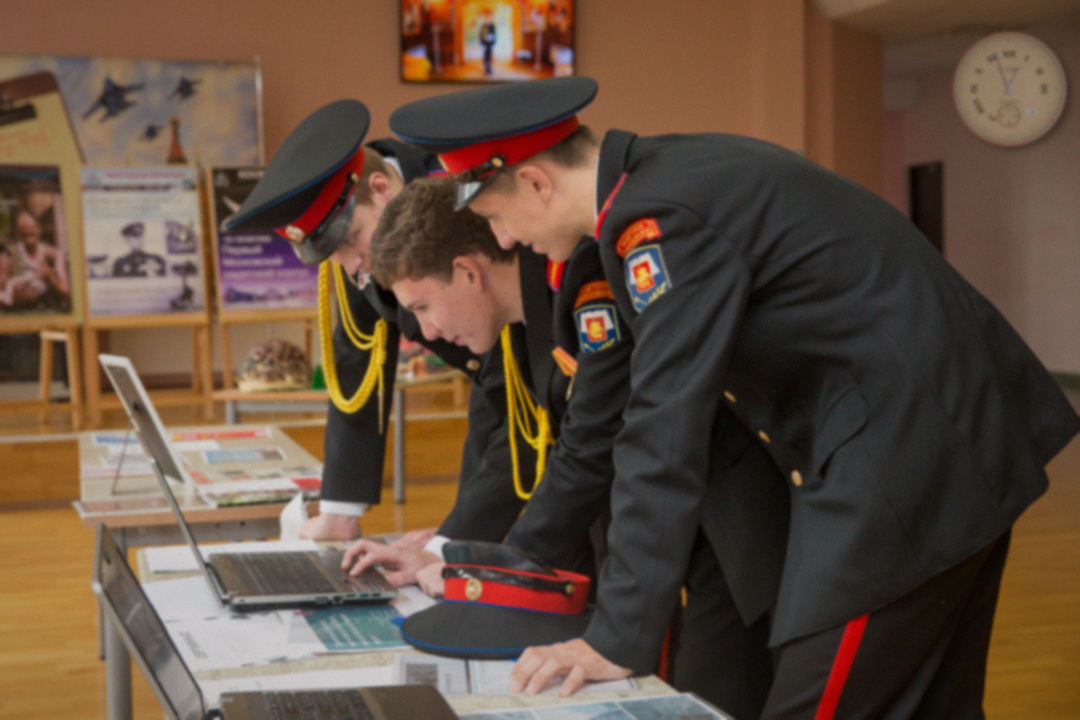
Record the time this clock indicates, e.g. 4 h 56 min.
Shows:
12 h 57 min
